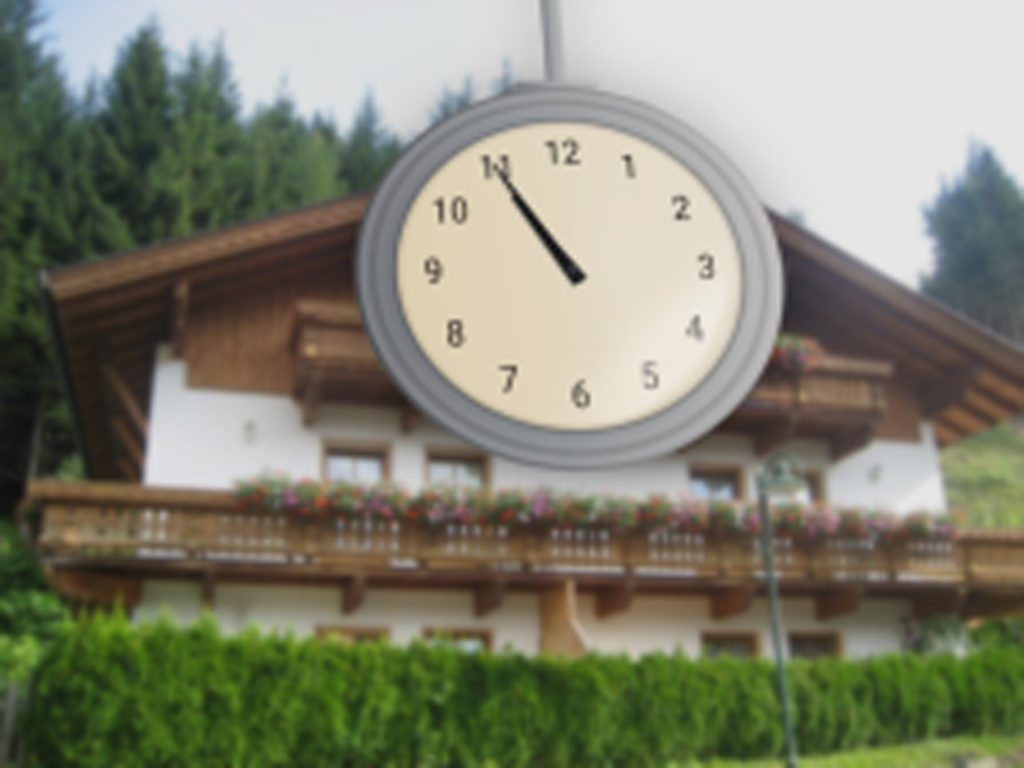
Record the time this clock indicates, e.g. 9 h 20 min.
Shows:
10 h 55 min
